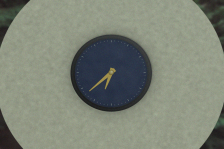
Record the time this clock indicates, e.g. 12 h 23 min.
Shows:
6 h 38 min
